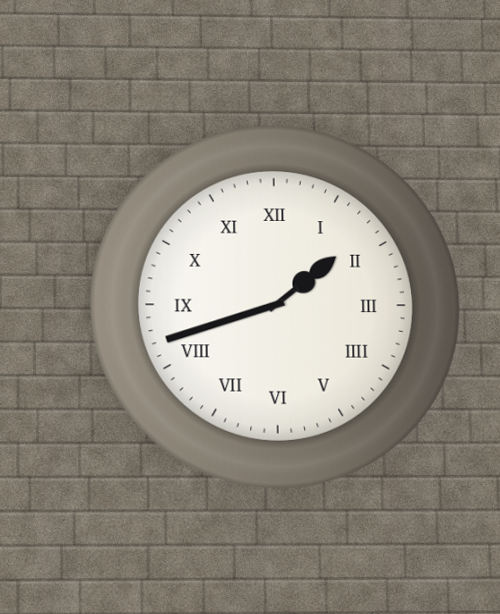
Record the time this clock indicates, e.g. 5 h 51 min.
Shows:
1 h 42 min
